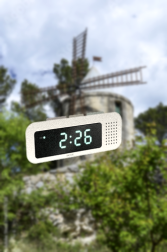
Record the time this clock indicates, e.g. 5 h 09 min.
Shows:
2 h 26 min
